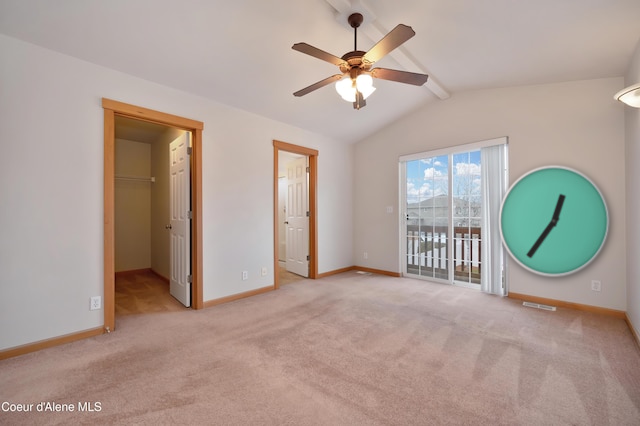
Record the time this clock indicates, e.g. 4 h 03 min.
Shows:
12 h 36 min
